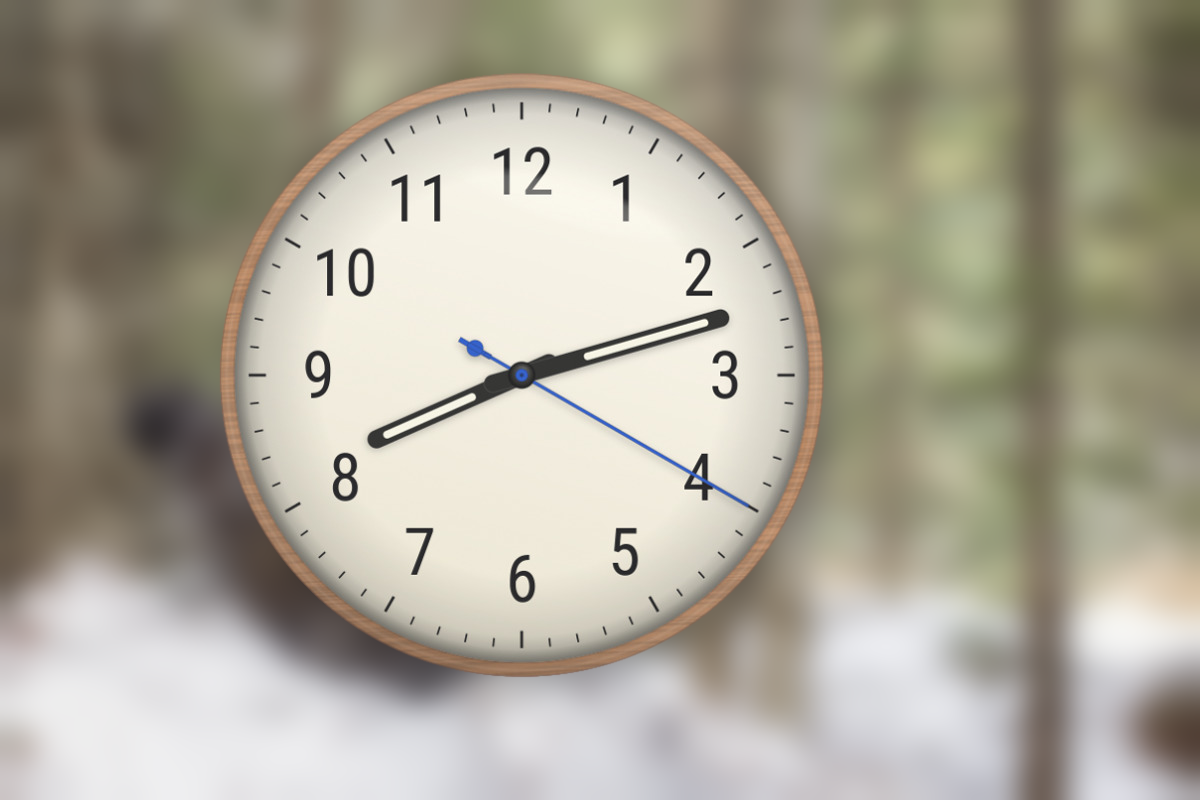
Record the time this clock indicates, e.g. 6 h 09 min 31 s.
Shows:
8 h 12 min 20 s
